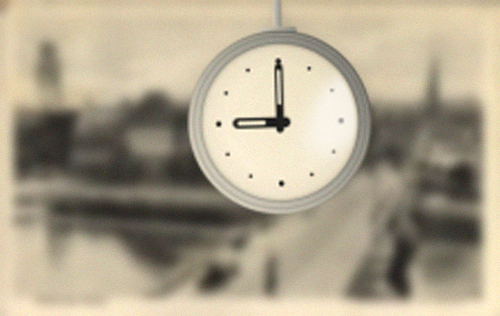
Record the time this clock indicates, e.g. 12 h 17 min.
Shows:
9 h 00 min
